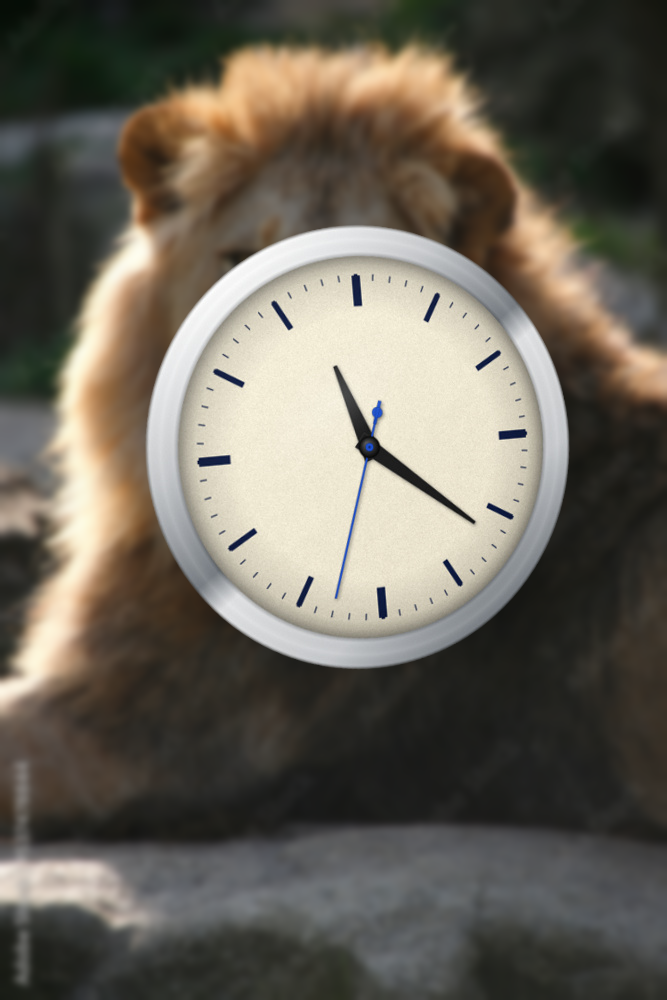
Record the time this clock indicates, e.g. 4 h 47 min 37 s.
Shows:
11 h 21 min 33 s
